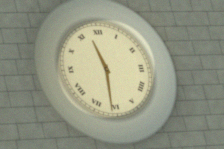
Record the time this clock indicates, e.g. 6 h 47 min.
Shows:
11 h 31 min
